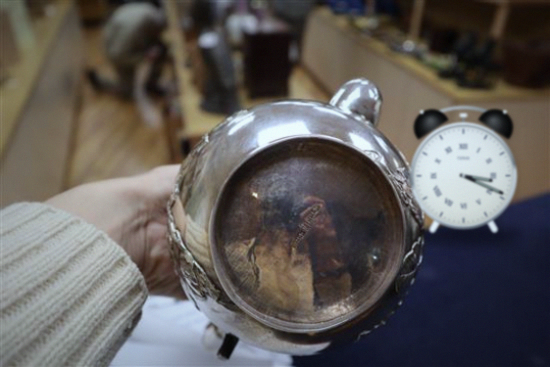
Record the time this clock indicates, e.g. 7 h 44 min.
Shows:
3 h 19 min
